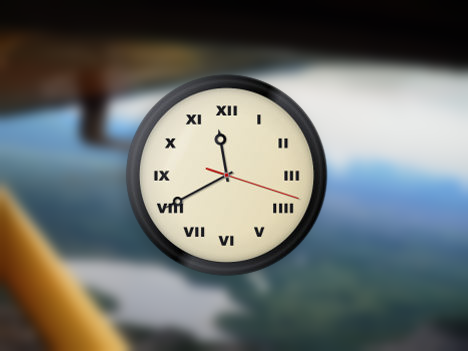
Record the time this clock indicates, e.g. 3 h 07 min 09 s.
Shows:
11 h 40 min 18 s
